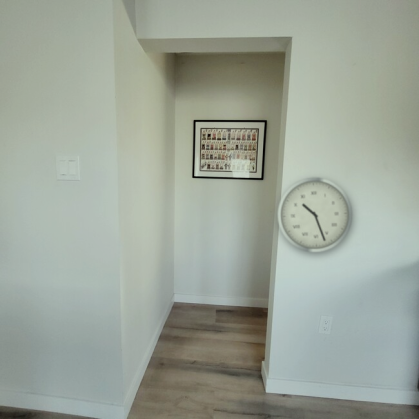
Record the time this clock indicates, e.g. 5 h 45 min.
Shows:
10 h 27 min
